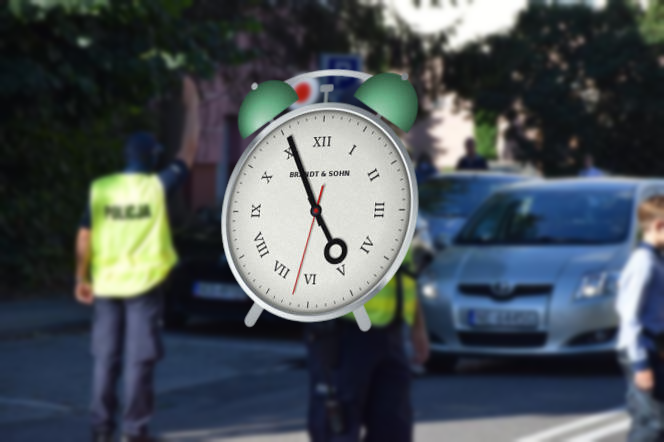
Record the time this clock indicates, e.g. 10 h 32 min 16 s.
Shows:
4 h 55 min 32 s
